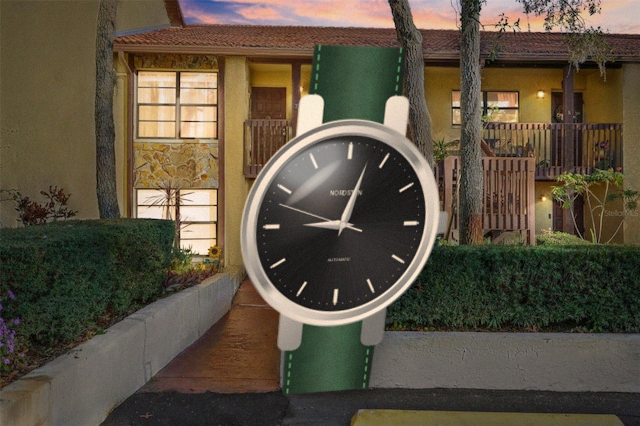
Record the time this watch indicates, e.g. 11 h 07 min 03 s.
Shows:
9 h 02 min 48 s
